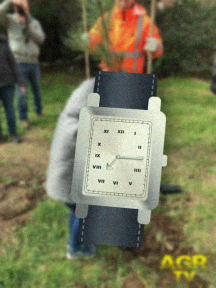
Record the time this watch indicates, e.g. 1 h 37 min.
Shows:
7 h 15 min
